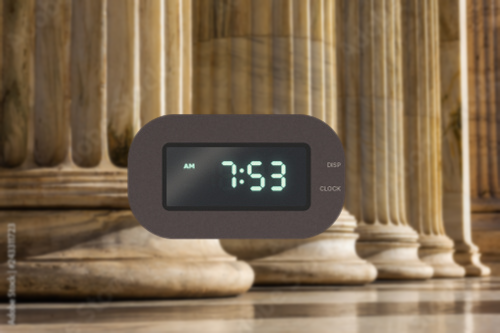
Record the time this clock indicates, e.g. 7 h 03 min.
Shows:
7 h 53 min
